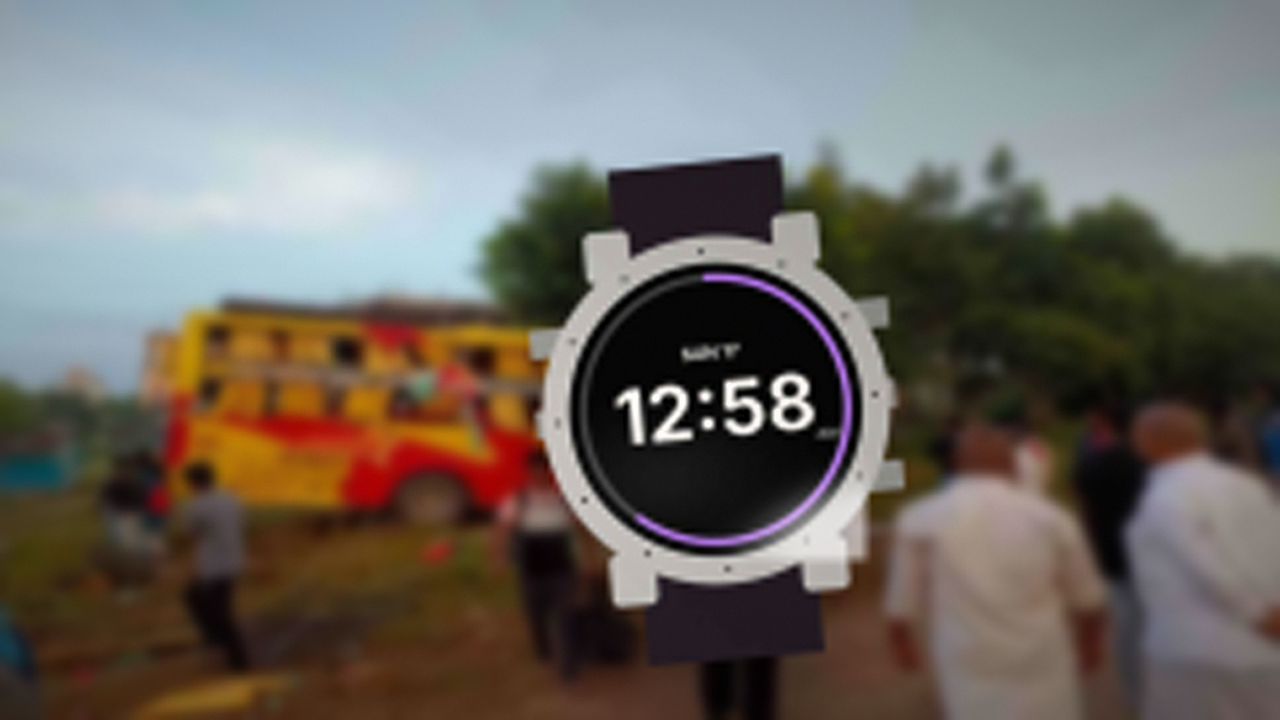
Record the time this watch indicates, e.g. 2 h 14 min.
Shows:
12 h 58 min
